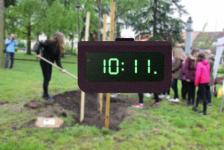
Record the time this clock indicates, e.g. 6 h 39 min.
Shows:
10 h 11 min
